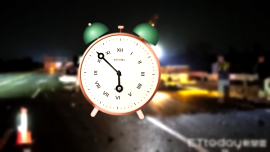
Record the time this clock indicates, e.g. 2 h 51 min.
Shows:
5 h 52 min
